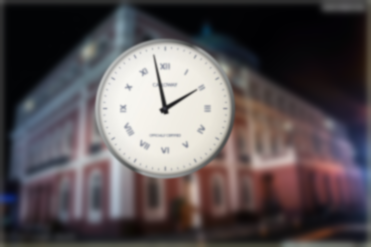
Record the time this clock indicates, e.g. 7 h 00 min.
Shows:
1 h 58 min
